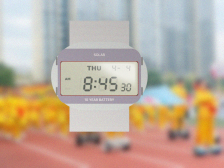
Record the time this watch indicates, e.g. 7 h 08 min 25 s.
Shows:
8 h 45 min 30 s
